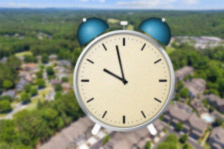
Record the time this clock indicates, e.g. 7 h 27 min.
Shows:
9 h 58 min
